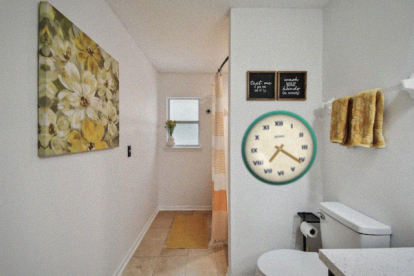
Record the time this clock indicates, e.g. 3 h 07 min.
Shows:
7 h 21 min
